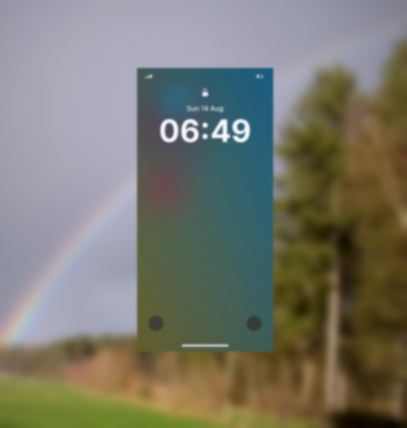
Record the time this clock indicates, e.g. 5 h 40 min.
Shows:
6 h 49 min
